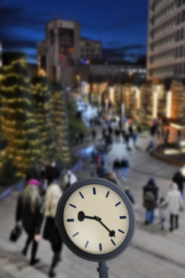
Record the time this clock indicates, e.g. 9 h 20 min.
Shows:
9 h 23 min
